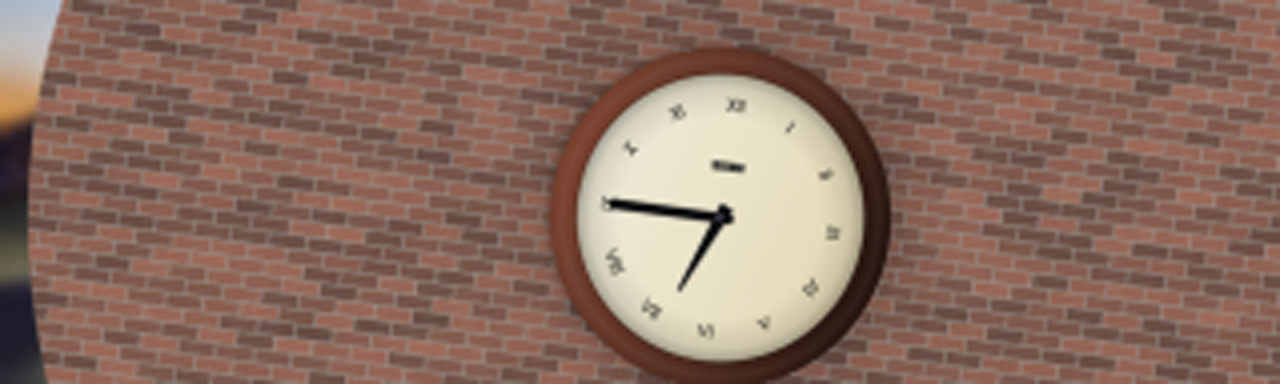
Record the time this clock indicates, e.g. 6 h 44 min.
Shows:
6 h 45 min
